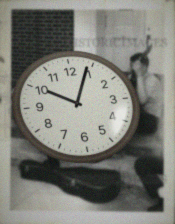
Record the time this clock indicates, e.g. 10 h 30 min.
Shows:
10 h 04 min
